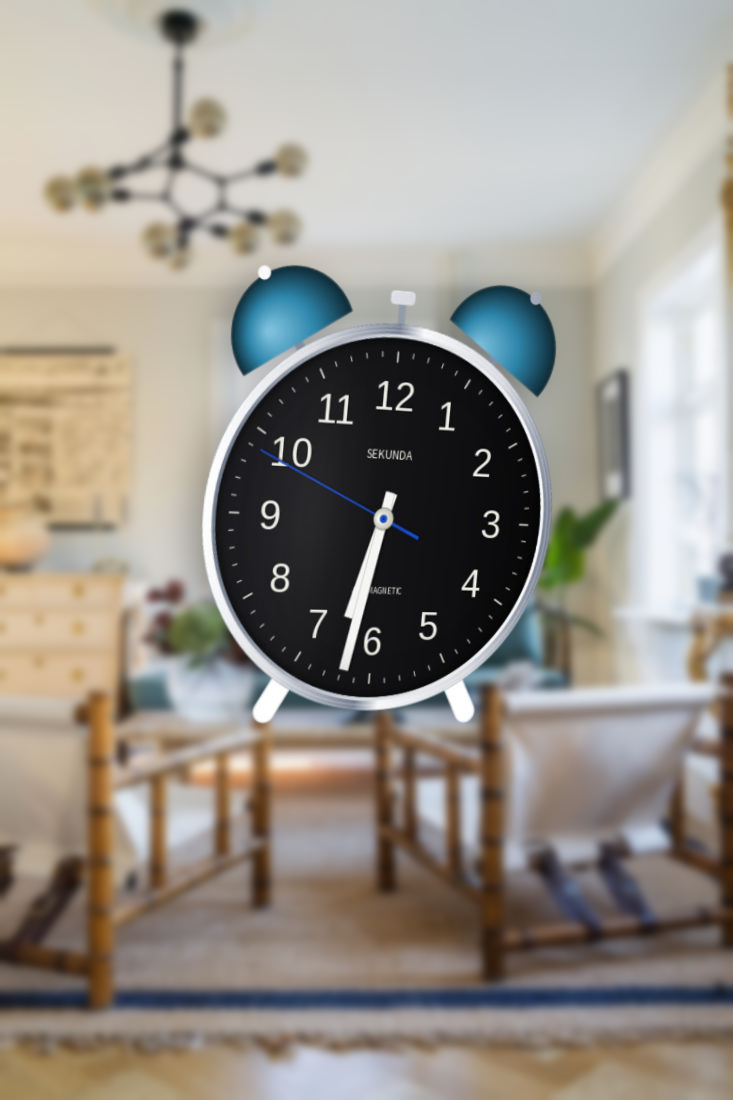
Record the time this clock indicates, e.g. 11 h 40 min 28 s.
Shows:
6 h 31 min 49 s
